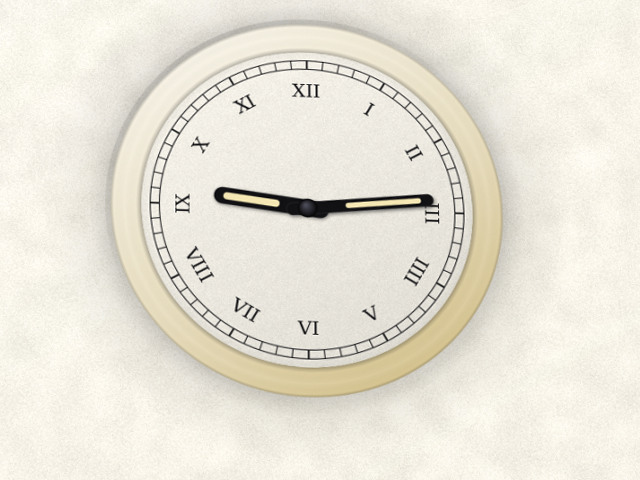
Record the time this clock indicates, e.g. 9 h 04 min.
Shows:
9 h 14 min
